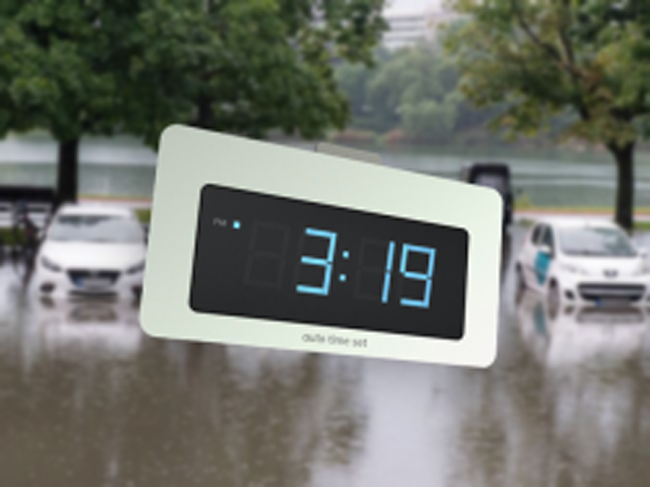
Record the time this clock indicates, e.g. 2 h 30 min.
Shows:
3 h 19 min
